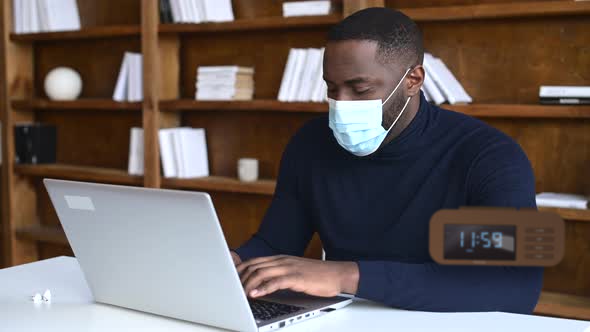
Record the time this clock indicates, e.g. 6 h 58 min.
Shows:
11 h 59 min
